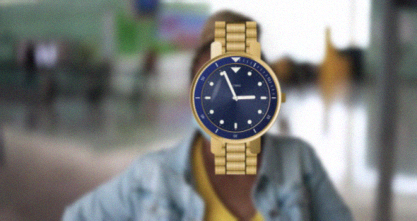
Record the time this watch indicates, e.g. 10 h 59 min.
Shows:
2 h 56 min
